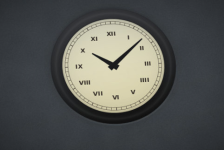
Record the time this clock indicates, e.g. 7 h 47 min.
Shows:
10 h 08 min
